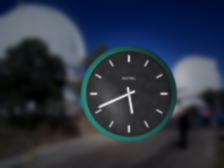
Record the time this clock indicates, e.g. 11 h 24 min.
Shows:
5 h 41 min
